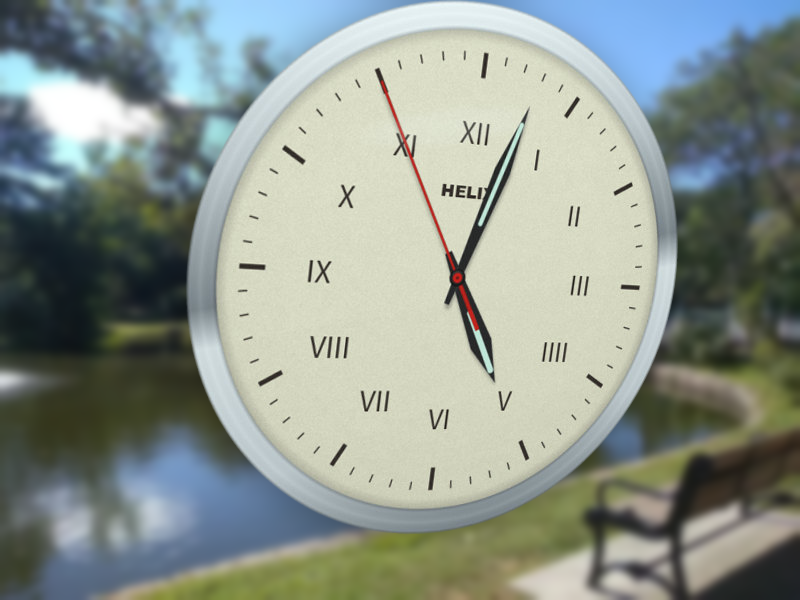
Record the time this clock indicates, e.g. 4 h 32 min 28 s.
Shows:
5 h 02 min 55 s
